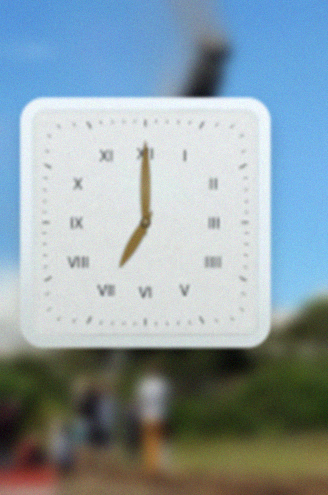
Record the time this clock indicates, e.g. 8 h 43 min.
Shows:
7 h 00 min
